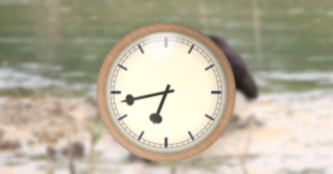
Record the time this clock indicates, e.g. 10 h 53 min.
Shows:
6 h 43 min
